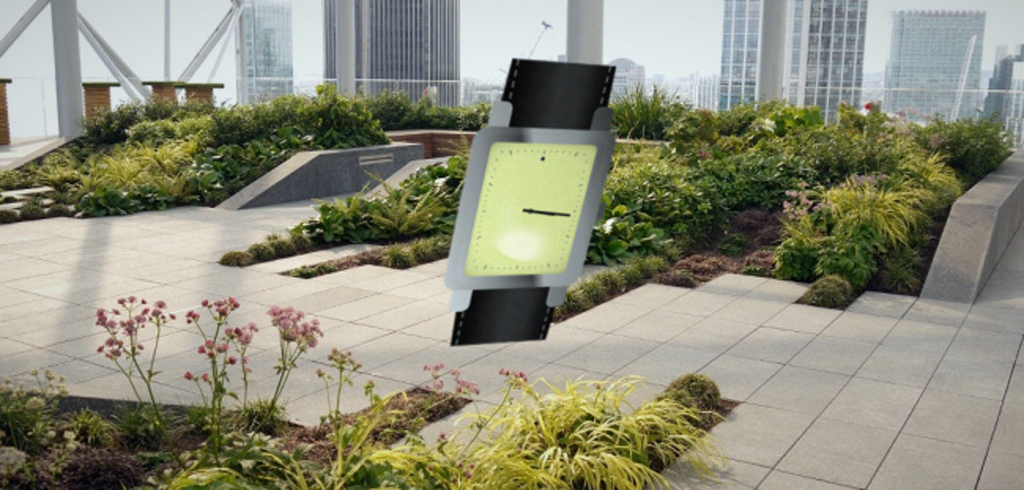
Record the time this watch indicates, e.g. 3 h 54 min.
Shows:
3 h 16 min
